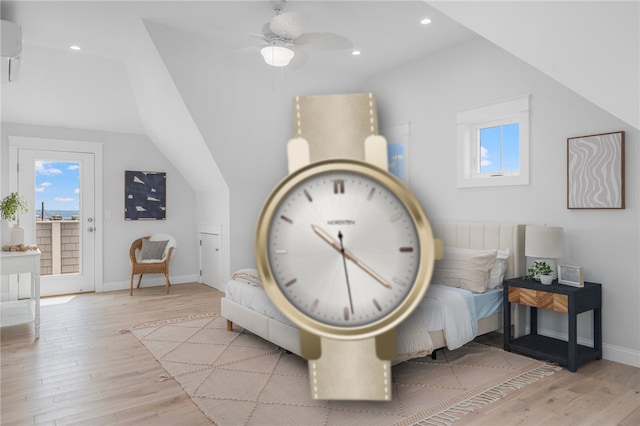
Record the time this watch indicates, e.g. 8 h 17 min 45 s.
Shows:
10 h 21 min 29 s
